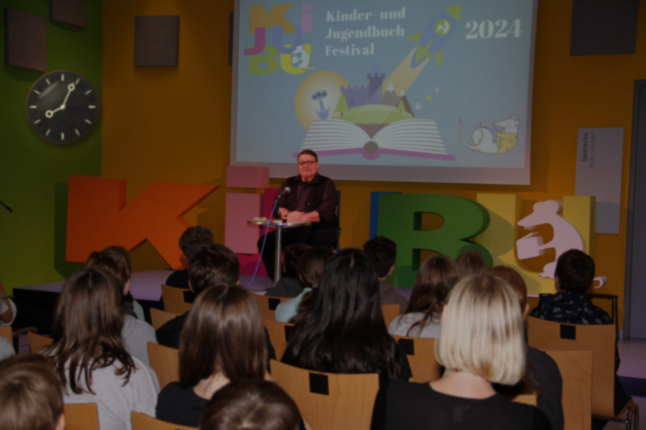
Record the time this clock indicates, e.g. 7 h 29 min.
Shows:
8 h 04 min
